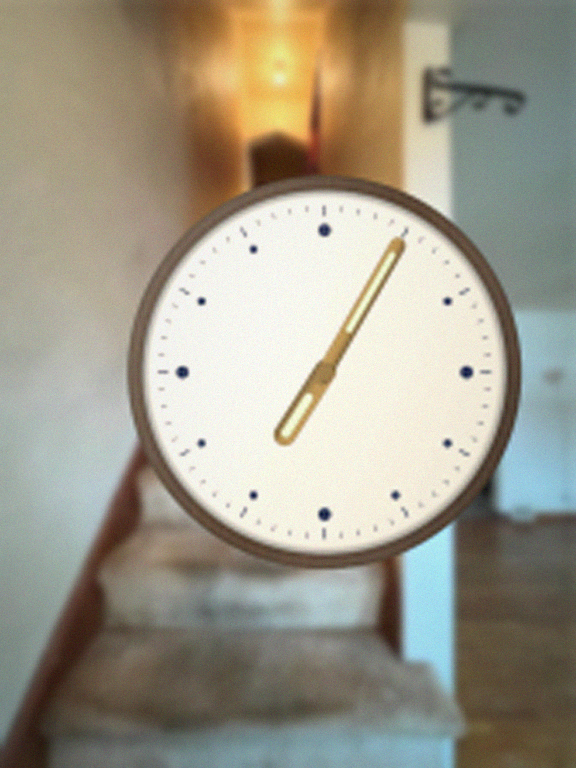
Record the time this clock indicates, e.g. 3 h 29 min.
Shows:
7 h 05 min
